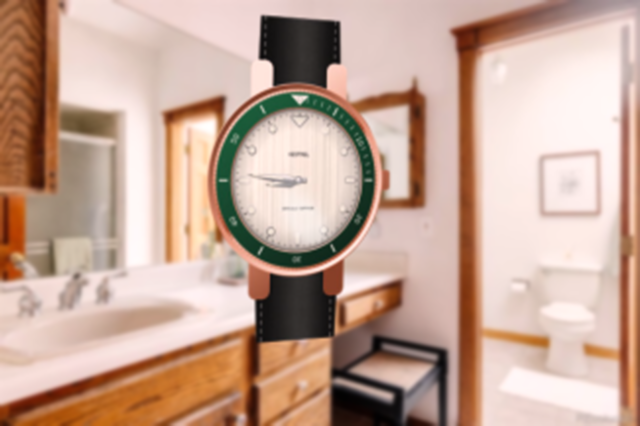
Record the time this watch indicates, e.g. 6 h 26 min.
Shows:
8 h 46 min
